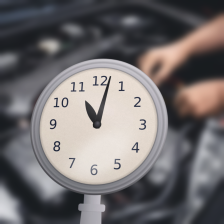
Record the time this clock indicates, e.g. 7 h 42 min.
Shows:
11 h 02 min
